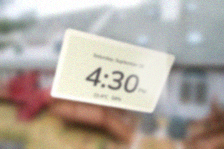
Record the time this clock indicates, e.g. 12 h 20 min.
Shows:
4 h 30 min
